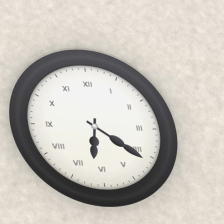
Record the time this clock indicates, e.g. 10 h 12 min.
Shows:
6 h 21 min
